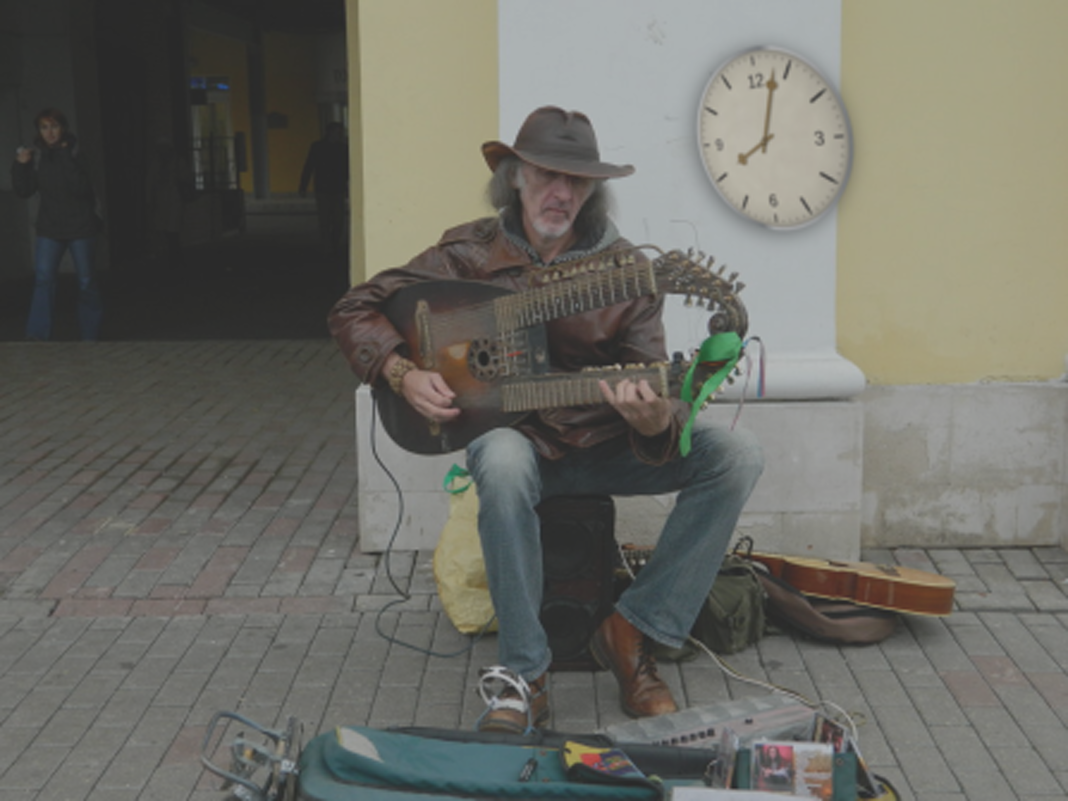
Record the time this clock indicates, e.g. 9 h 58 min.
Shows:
8 h 03 min
